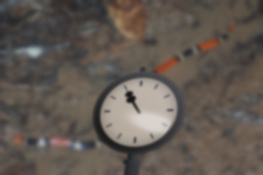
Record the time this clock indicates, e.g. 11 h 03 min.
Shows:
10 h 55 min
